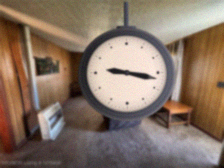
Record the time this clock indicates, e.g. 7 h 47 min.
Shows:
9 h 17 min
